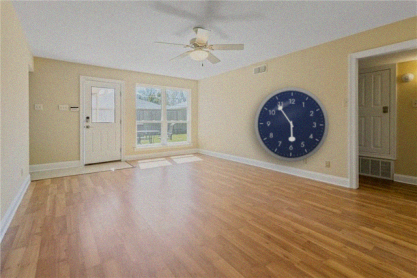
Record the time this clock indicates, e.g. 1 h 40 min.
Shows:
5 h 54 min
